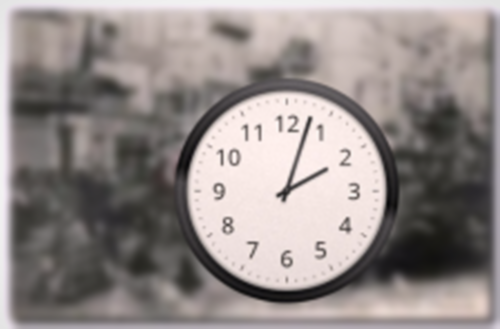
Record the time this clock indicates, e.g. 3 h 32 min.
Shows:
2 h 03 min
